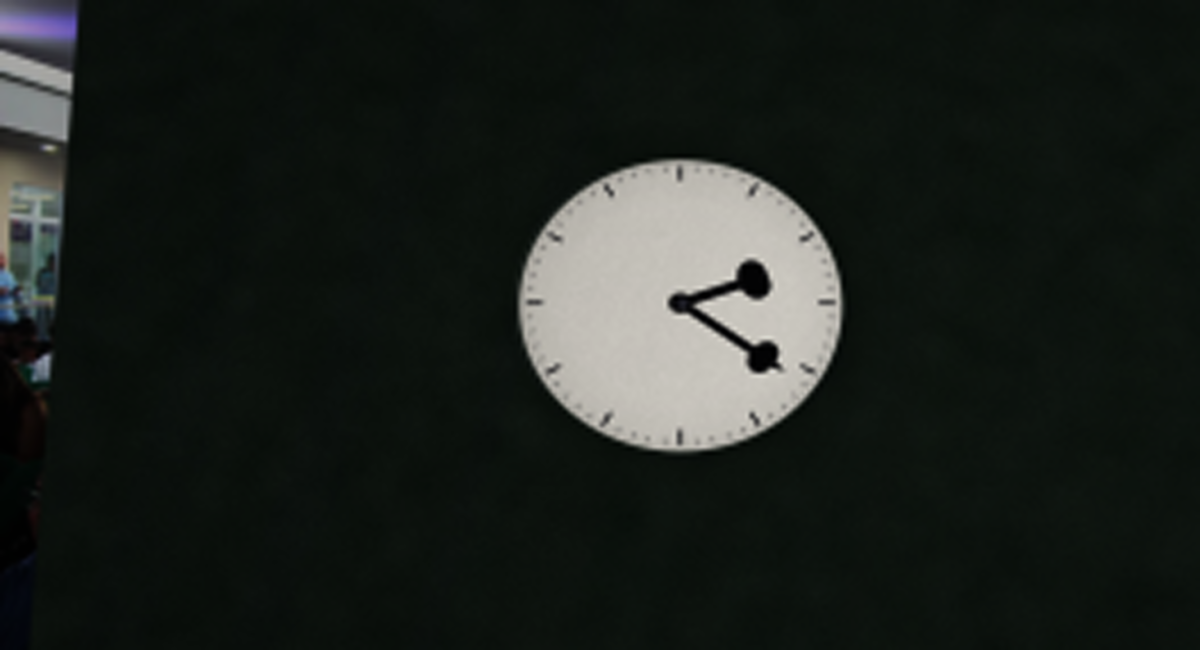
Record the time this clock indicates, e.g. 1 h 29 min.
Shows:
2 h 21 min
